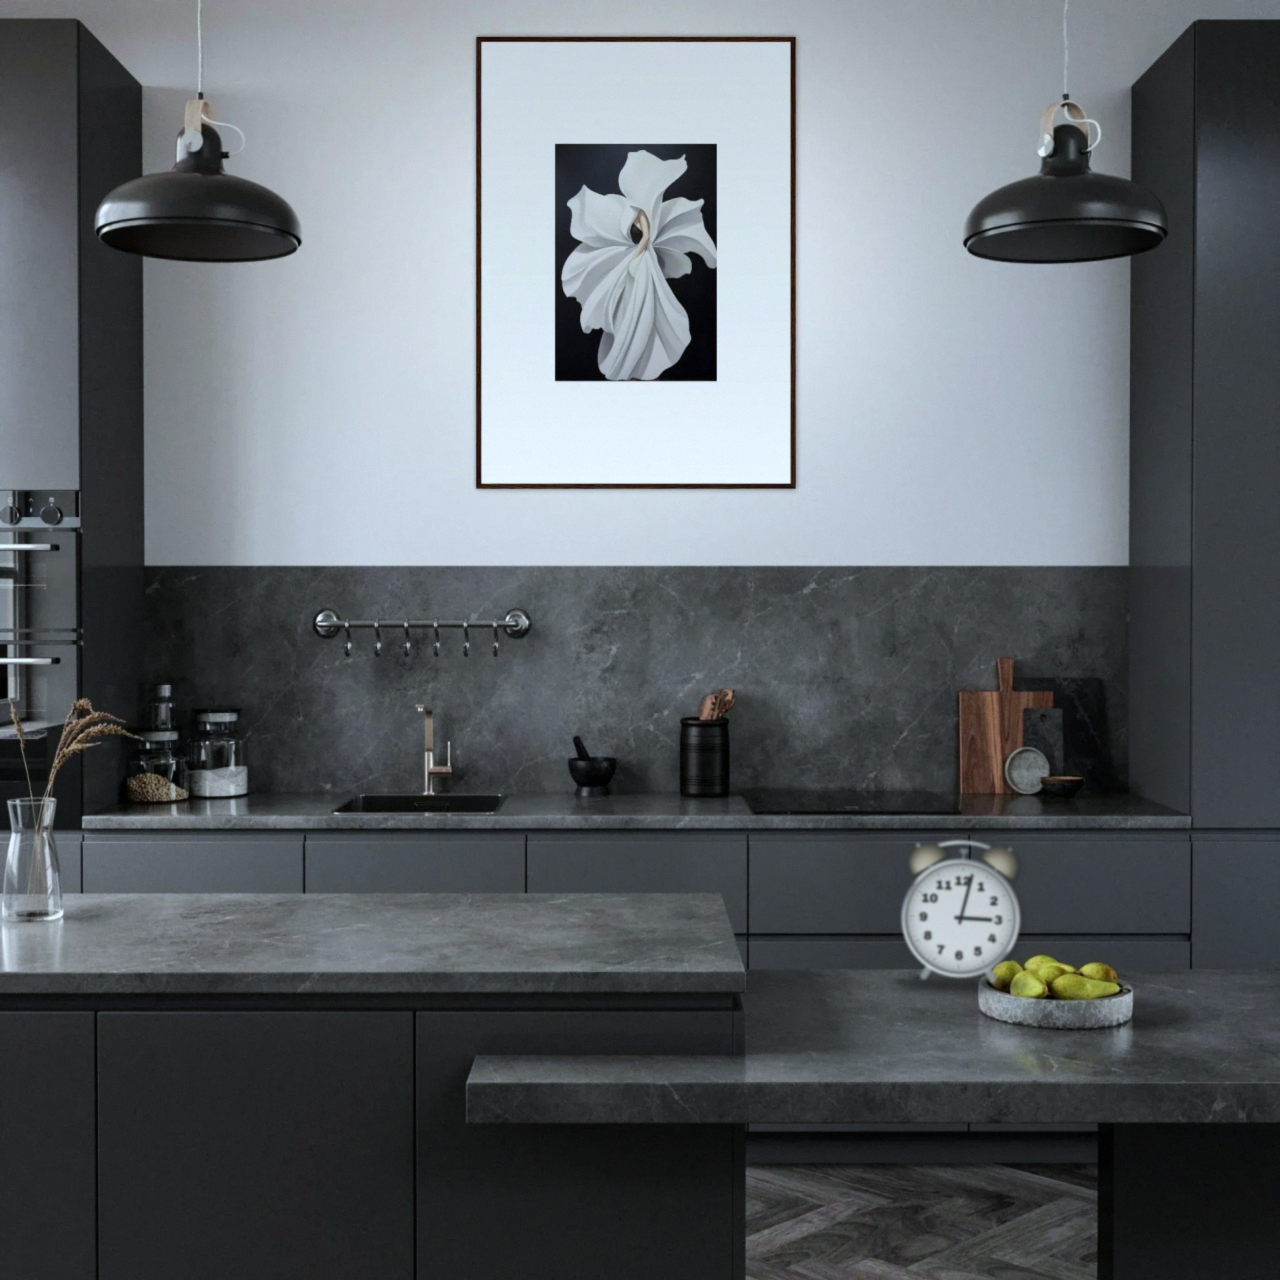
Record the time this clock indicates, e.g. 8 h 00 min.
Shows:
3 h 02 min
